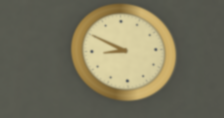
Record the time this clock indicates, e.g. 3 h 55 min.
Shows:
8 h 50 min
